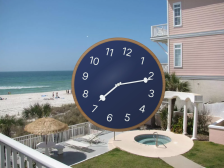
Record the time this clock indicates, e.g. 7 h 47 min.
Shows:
7 h 11 min
